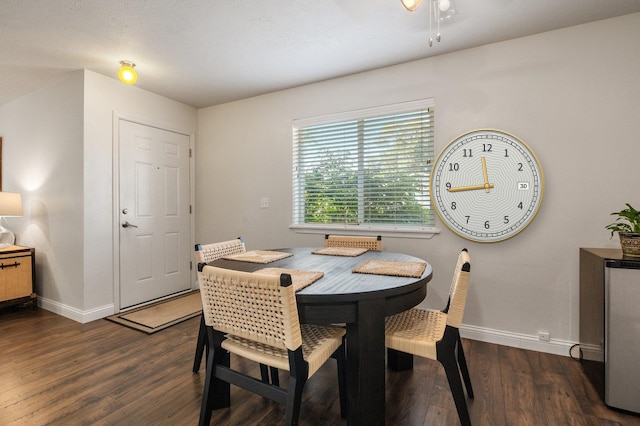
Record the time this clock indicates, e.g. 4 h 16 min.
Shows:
11 h 44 min
